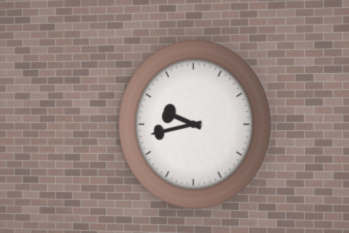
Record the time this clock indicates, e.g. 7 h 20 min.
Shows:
9 h 43 min
